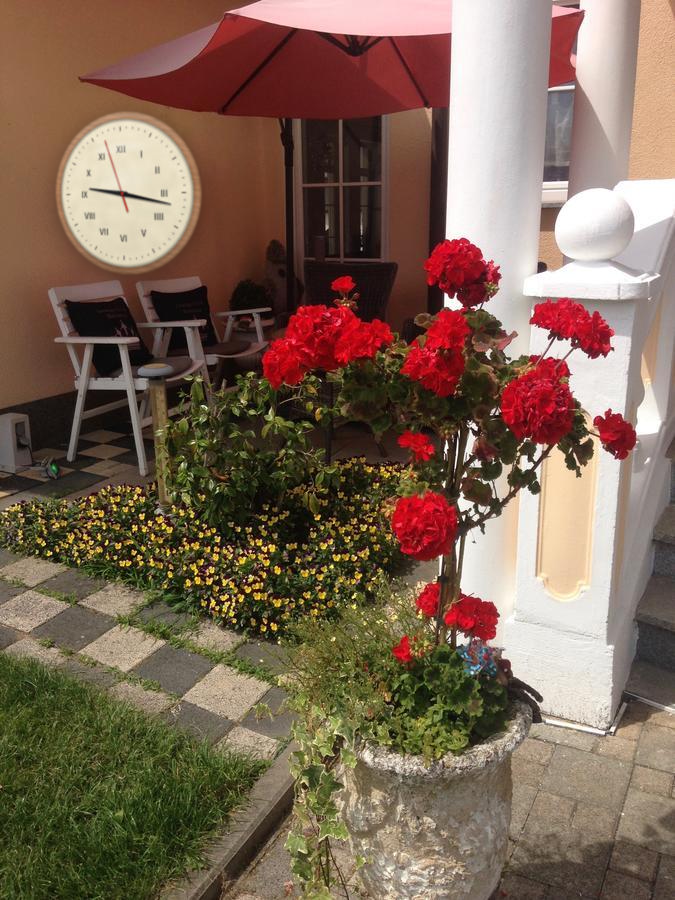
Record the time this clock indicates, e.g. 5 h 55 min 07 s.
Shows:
9 h 16 min 57 s
